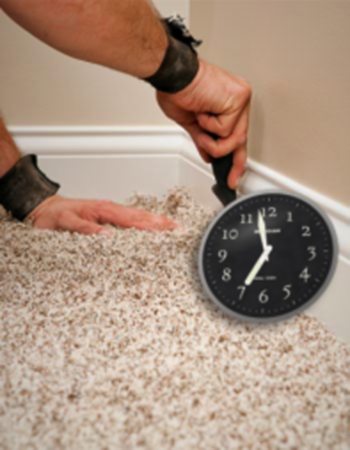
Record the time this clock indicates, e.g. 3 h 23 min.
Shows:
6 h 58 min
